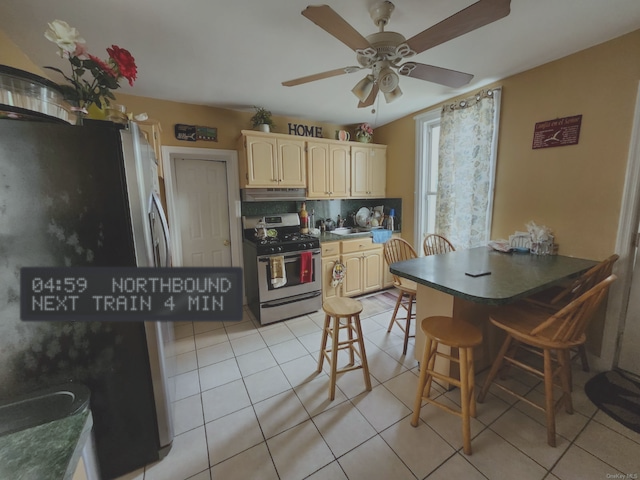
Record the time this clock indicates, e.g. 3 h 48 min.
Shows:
4 h 59 min
